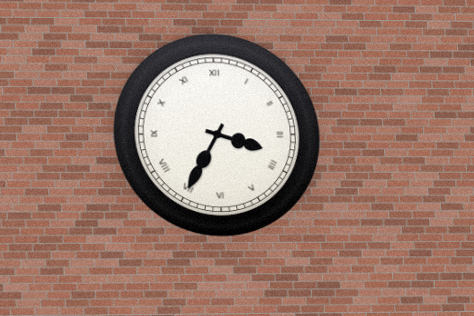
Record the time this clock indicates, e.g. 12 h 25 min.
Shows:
3 h 35 min
